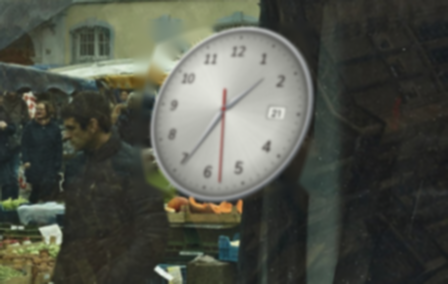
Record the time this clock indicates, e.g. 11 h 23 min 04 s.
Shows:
1 h 34 min 28 s
